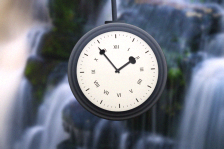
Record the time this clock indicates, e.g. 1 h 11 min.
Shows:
1 h 54 min
